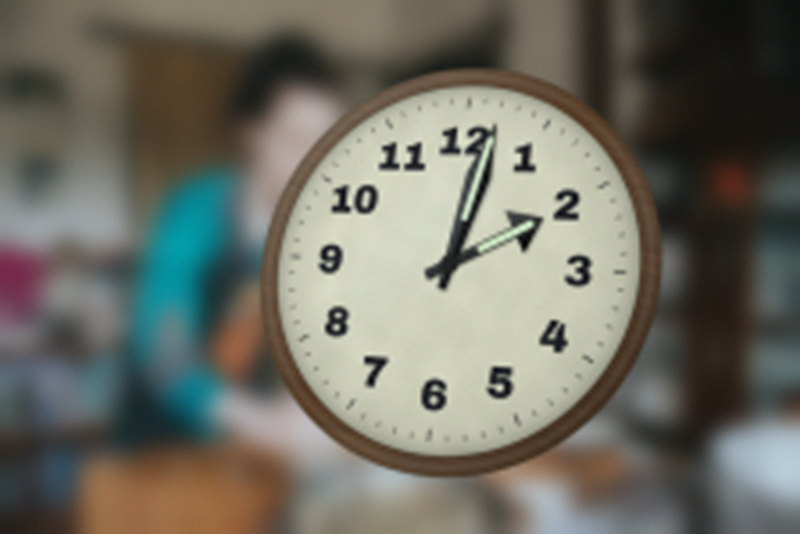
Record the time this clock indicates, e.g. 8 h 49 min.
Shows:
2 h 02 min
